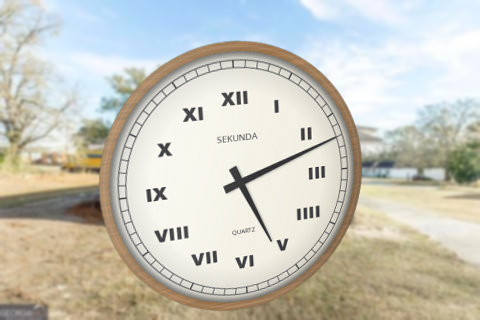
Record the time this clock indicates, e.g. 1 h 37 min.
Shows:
5 h 12 min
